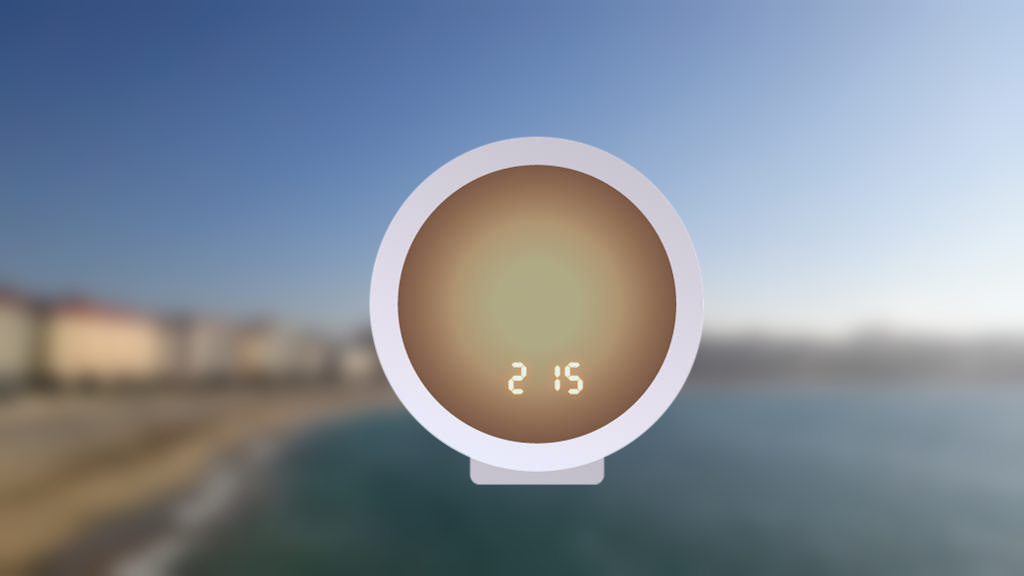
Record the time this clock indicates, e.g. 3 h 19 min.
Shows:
2 h 15 min
